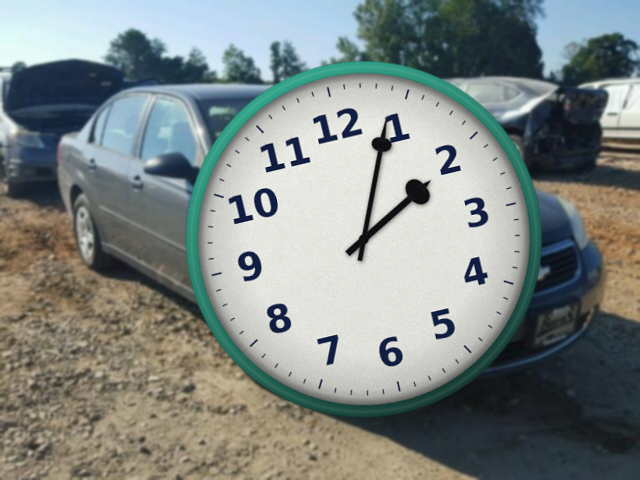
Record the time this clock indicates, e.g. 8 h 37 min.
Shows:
2 h 04 min
